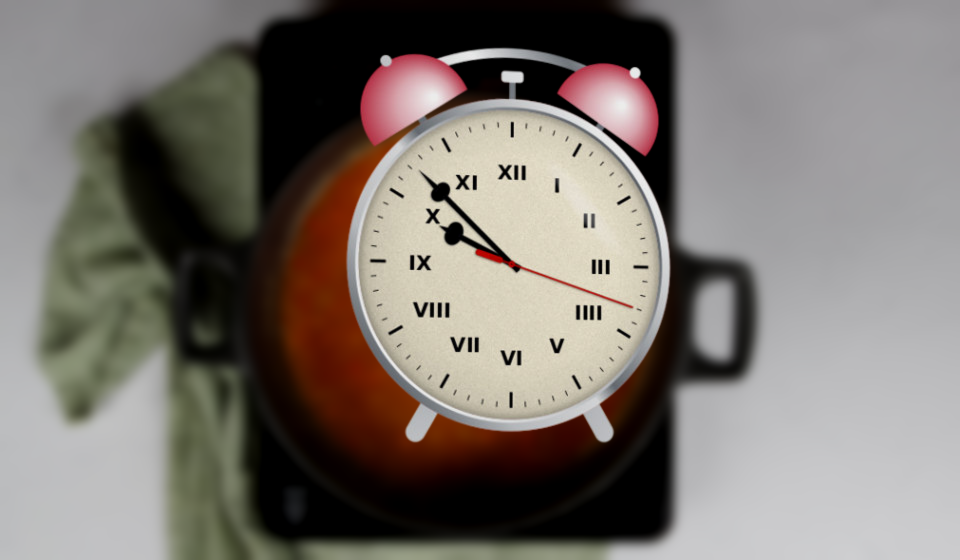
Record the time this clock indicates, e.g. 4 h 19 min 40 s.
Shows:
9 h 52 min 18 s
